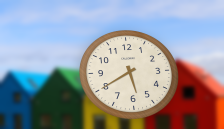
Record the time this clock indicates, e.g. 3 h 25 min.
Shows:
5 h 40 min
